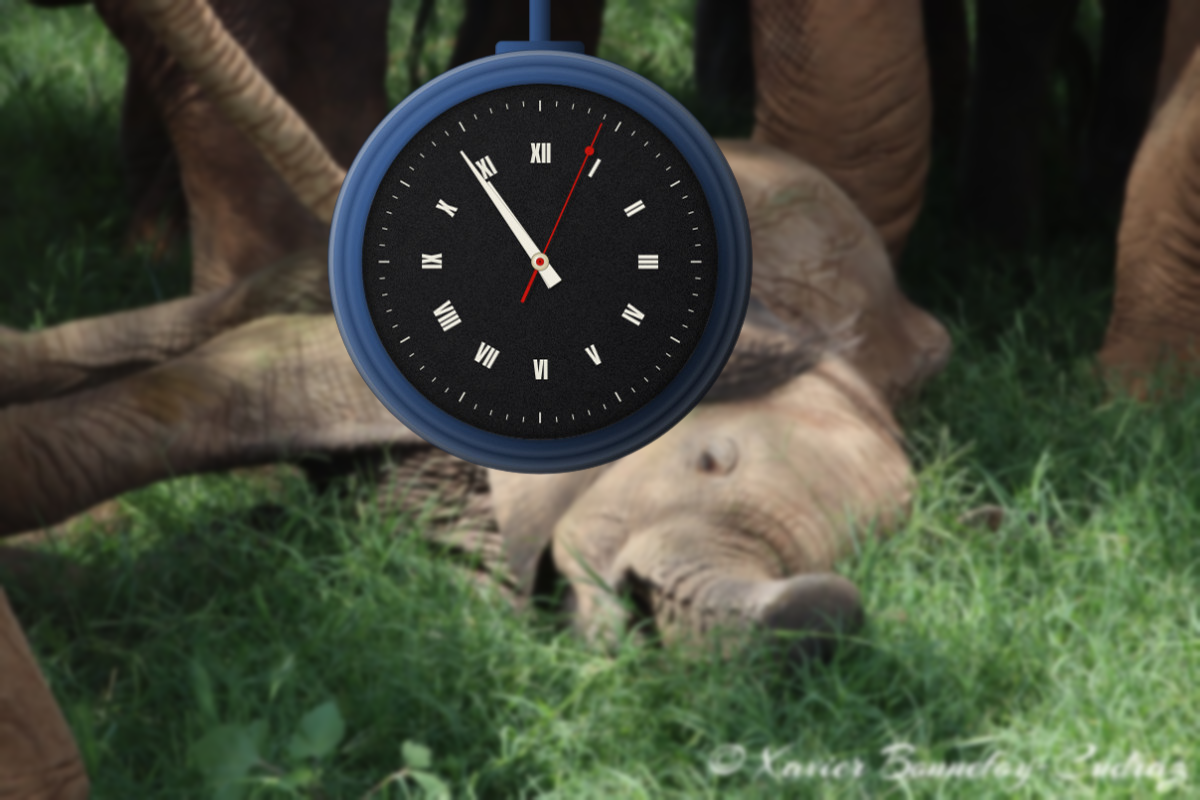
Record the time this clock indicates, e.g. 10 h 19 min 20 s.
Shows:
10 h 54 min 04 s
